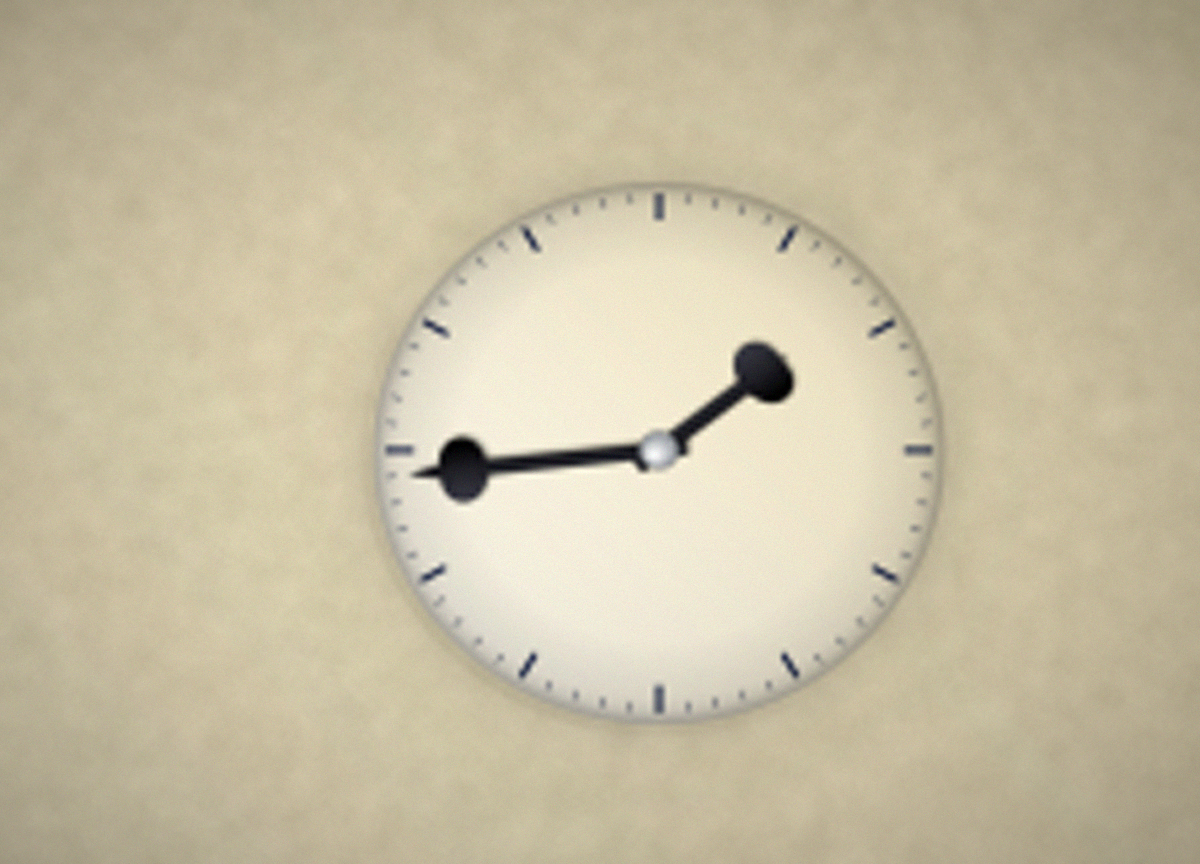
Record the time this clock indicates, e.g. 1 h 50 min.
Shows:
1 h 44 min
